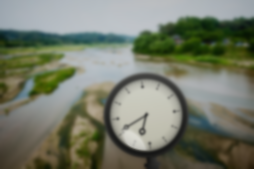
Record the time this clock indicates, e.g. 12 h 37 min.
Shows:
6 h 41 min
